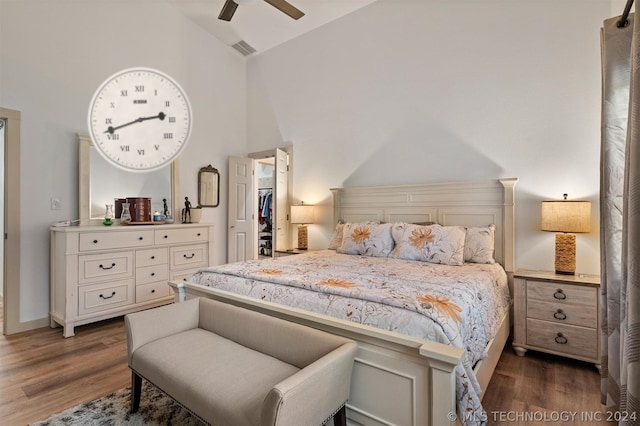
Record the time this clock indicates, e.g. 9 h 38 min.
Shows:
2 h 42 min
